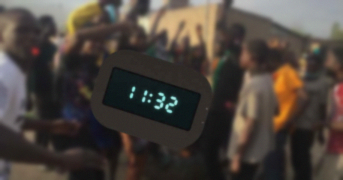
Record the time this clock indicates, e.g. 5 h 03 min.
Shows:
11 h 32 min
